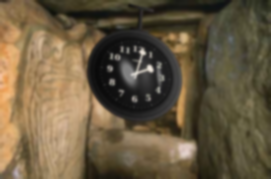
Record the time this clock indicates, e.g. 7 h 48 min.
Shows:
2 h 02 min
